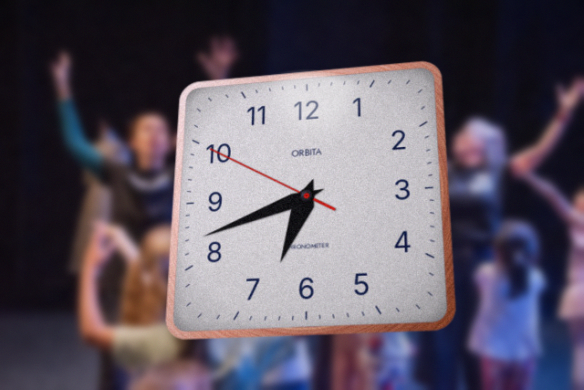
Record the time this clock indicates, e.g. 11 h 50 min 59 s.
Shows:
6 h 41 min 50 s
